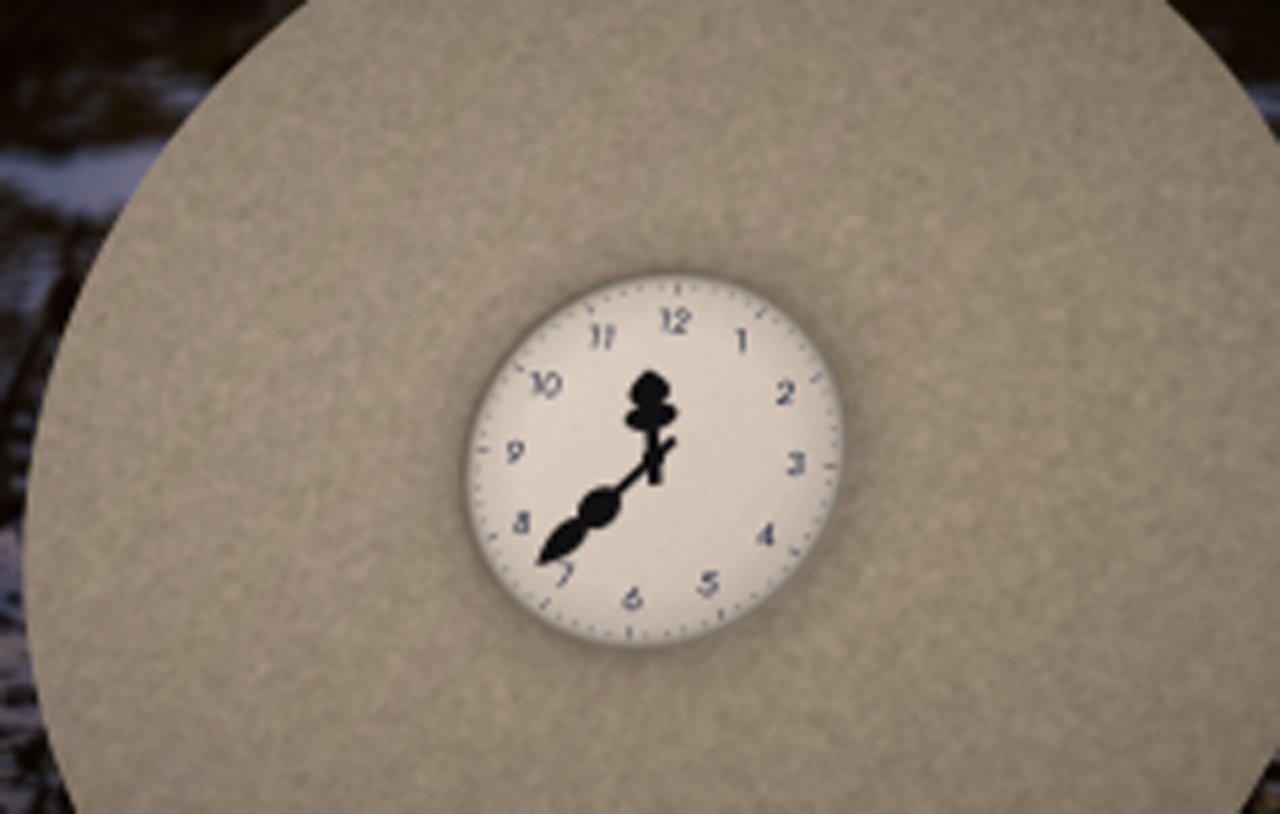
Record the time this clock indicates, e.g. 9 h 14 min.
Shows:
11 h 37 min
